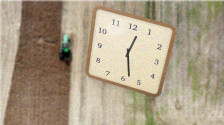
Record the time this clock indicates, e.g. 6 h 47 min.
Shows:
12 h 28 min
